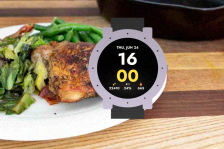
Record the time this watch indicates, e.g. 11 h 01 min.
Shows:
16 h 00 min
